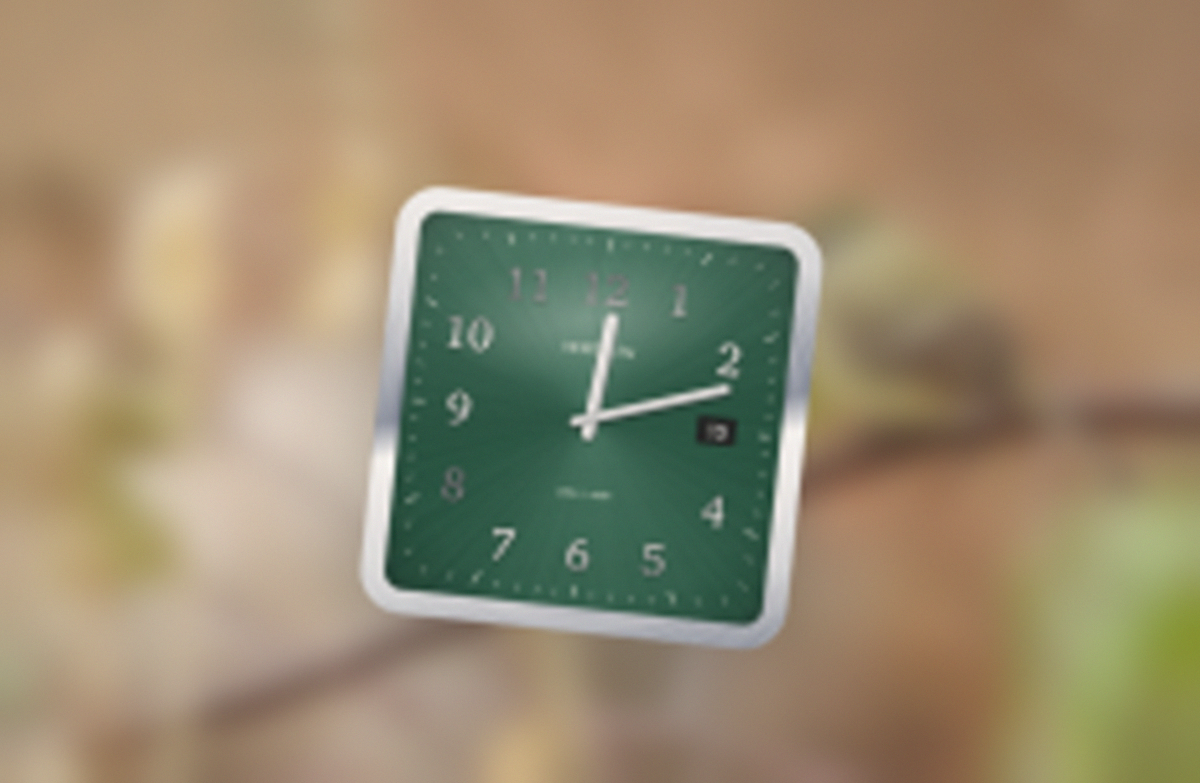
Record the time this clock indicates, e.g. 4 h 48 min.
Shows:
12 h 12 min
